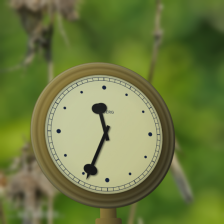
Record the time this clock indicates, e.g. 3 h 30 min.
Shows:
11 h 34 min
